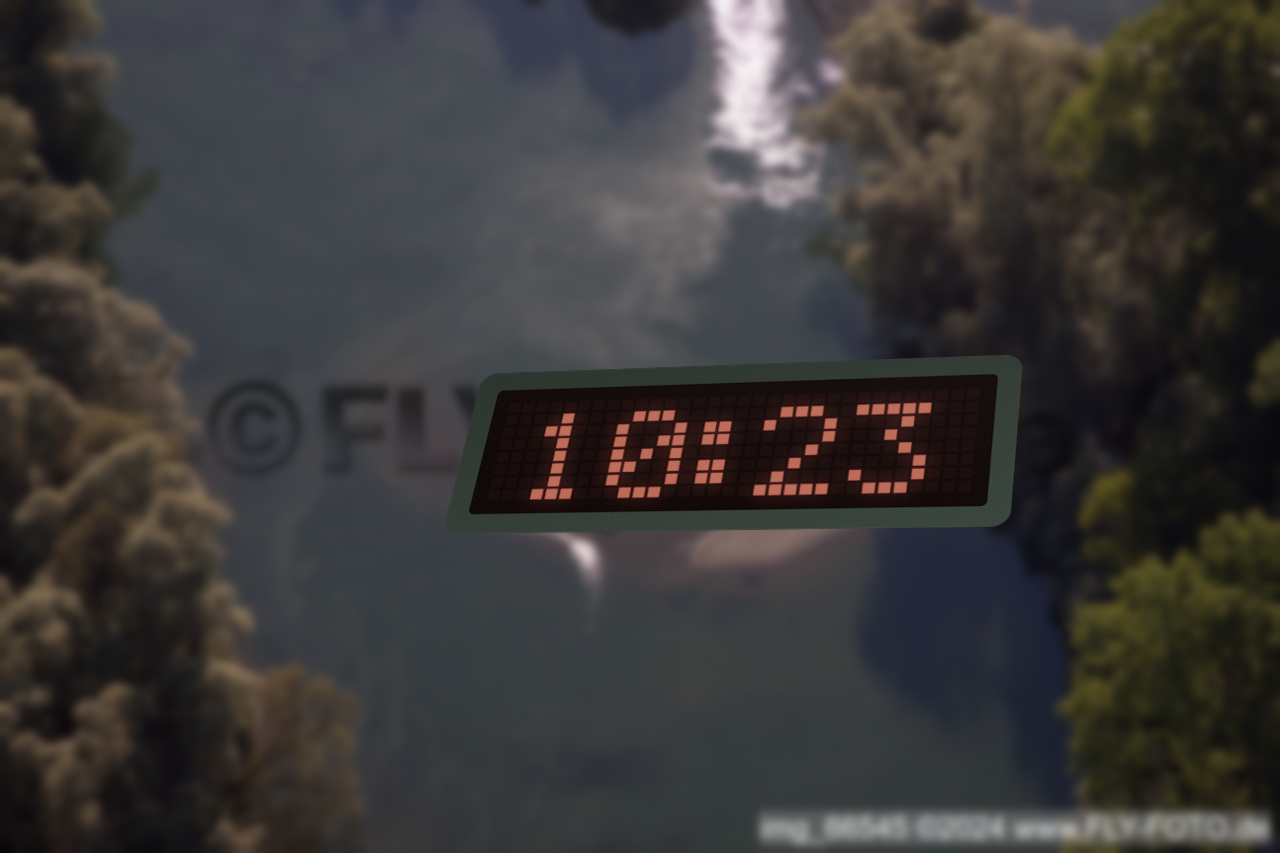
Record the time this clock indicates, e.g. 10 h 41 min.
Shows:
10 h 23 min
